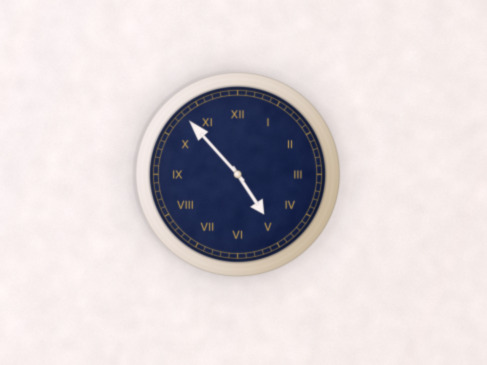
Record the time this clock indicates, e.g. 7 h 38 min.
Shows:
4 h 53 min
